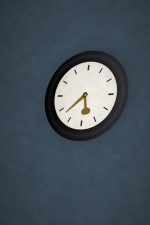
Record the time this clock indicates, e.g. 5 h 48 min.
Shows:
5 h 38 min
